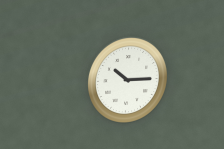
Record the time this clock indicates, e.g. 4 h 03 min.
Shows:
10 h 15 min
